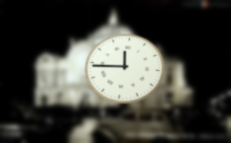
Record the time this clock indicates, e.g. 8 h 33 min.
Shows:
11 h 44 min
